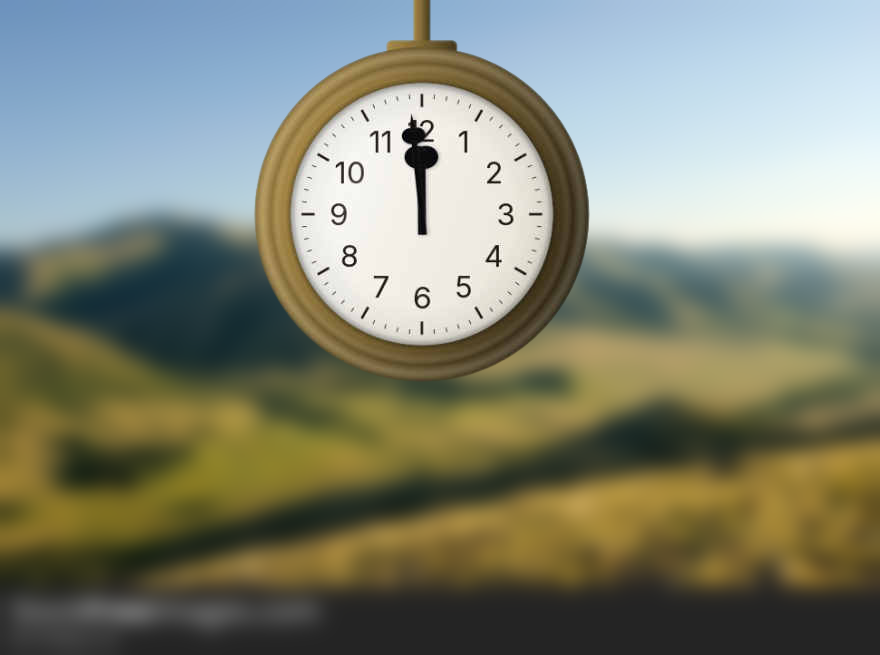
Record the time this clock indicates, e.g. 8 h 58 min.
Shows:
11 h 59 min
